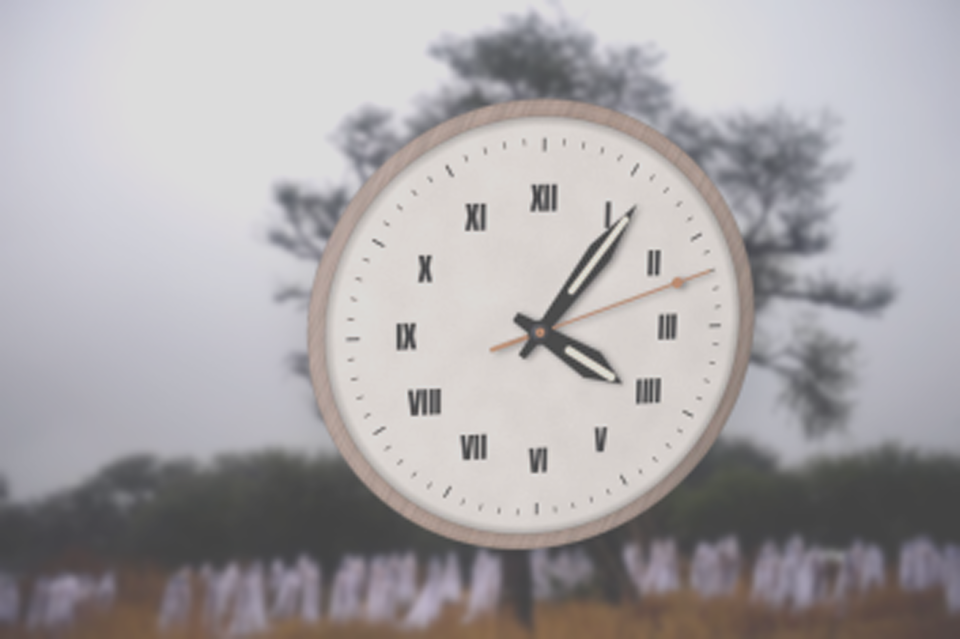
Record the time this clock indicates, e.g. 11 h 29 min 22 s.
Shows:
4 h 06 min 12 s
